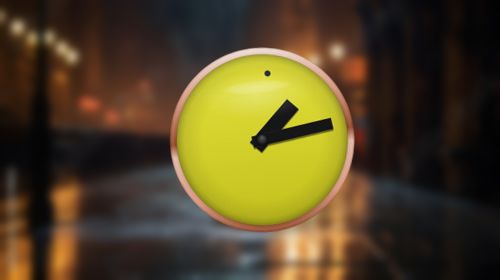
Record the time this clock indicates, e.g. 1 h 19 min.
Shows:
1 h 12 min
